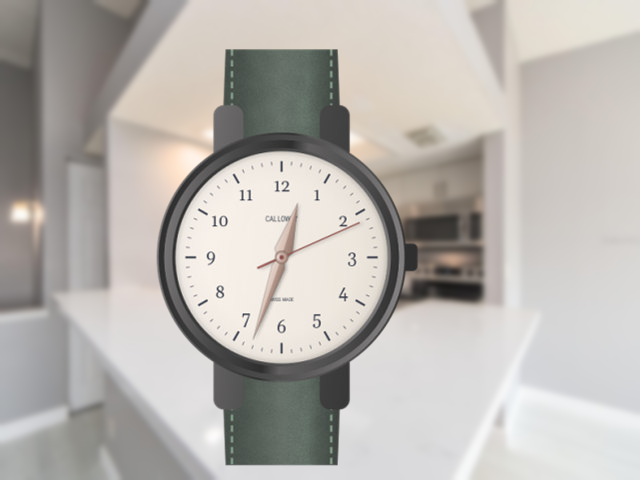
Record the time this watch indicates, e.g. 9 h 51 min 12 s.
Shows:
12 h 33 min 11 s
